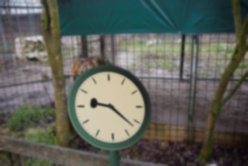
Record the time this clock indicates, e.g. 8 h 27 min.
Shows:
9 h 22 min
